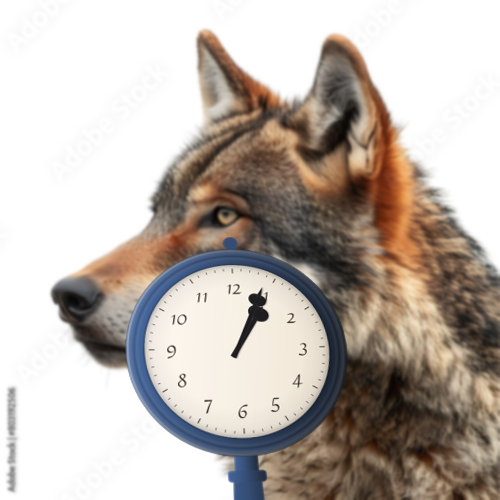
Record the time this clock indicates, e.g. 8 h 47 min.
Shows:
1 h 04 min
